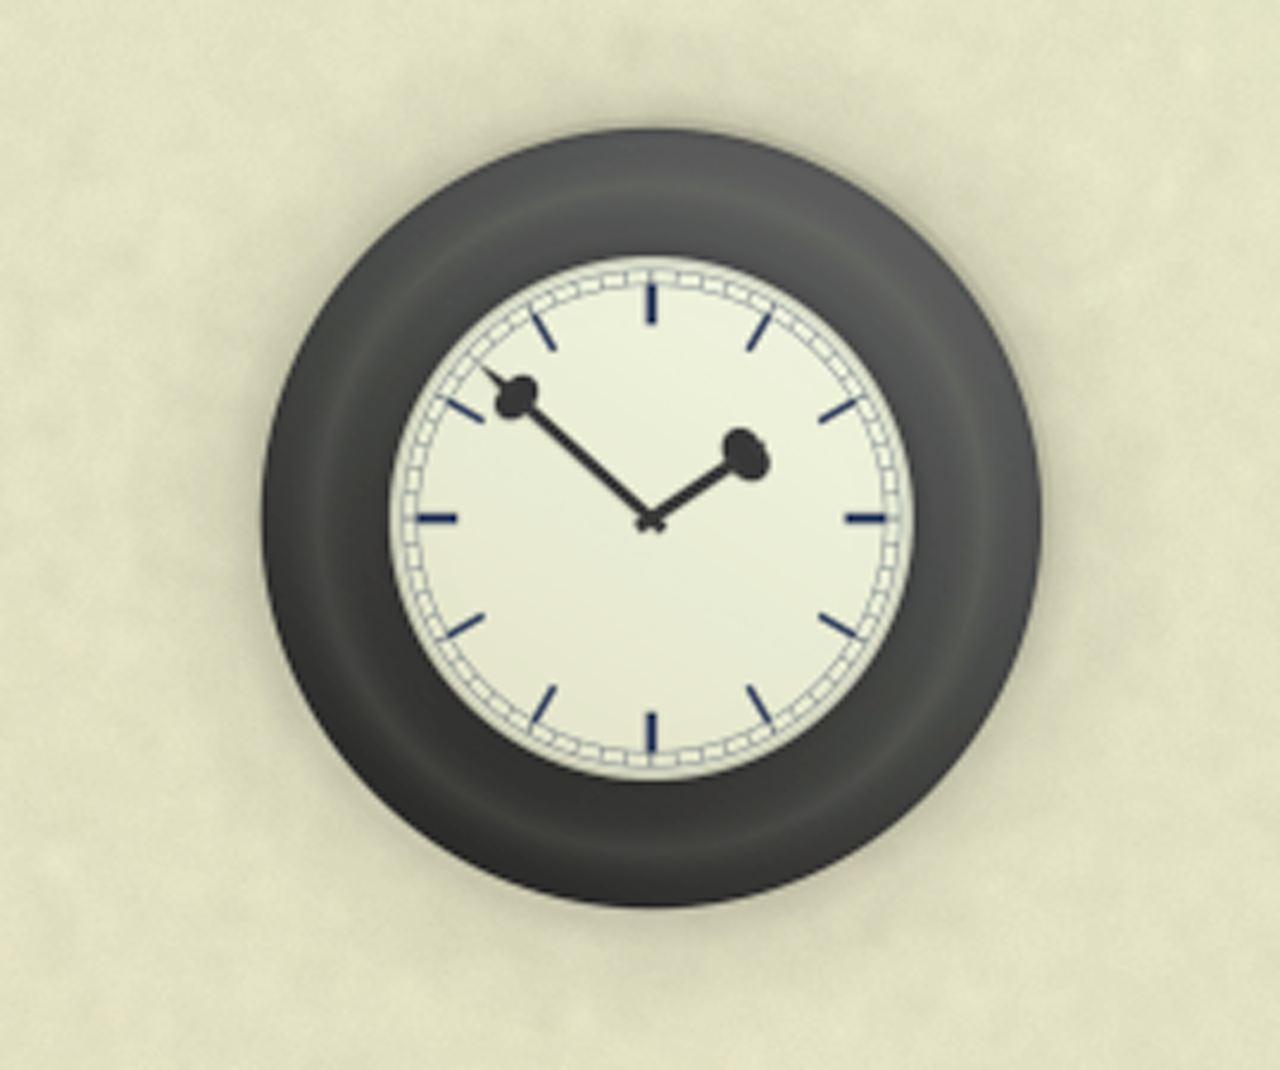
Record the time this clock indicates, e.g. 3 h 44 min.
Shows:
1 h 52 min
